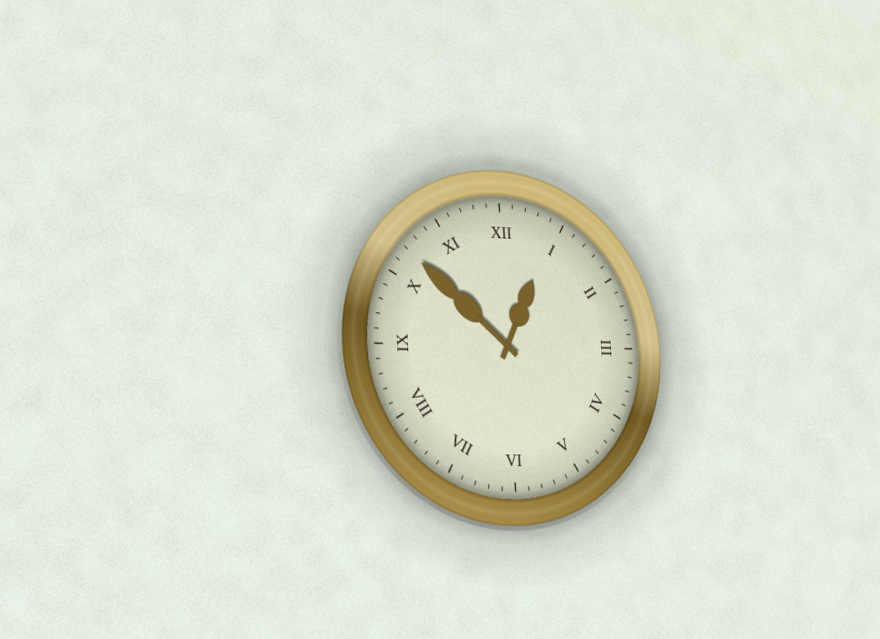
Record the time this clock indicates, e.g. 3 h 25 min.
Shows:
12 h 52 min
